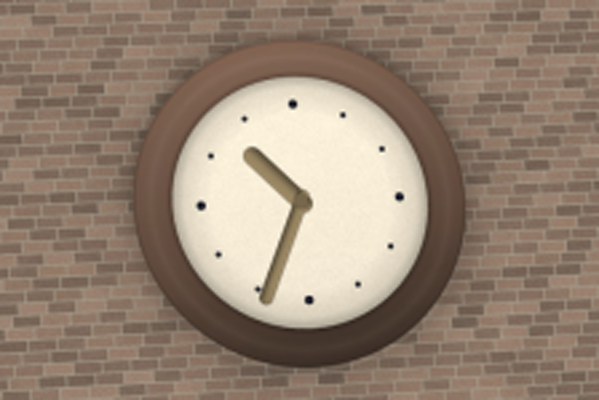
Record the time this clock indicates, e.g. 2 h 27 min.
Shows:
10 h 34 min
